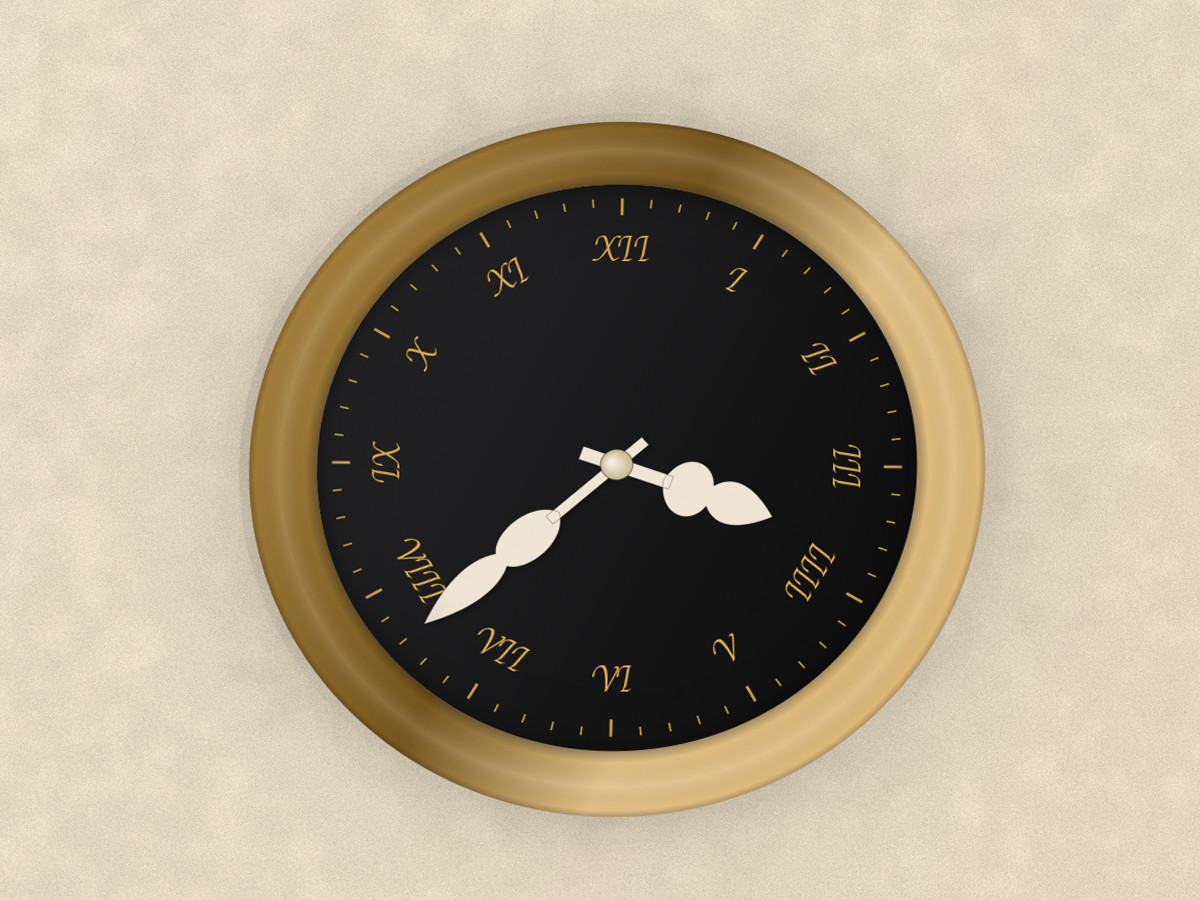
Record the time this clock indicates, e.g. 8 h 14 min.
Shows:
3 h 38 min
